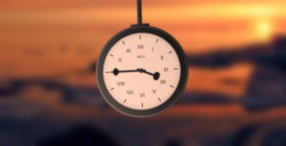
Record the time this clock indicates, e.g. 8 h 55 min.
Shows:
3 h 45 min
